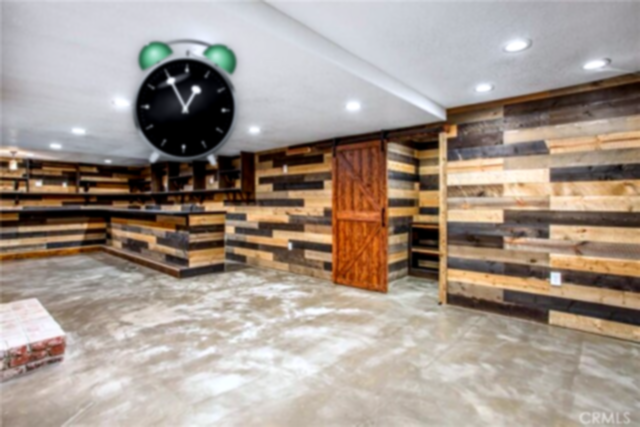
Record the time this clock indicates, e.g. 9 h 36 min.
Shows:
12 h 55 min
